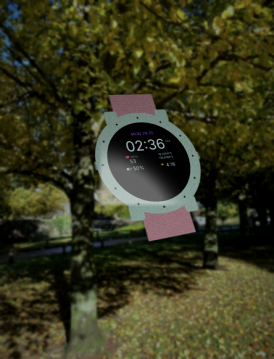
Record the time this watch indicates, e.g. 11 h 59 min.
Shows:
2 h 36 min
